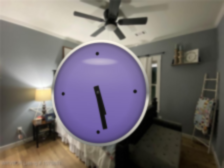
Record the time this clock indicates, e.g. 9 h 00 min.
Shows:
5 h 28 min
